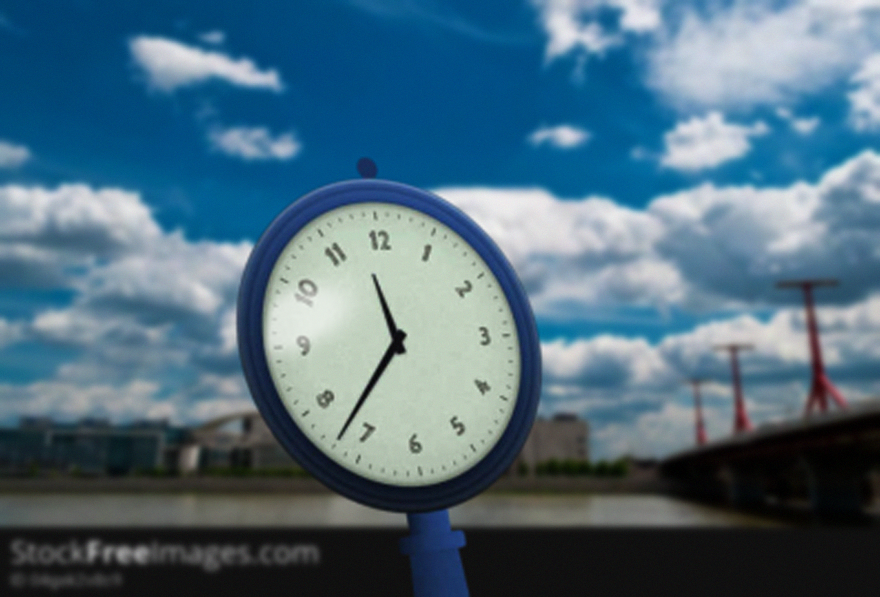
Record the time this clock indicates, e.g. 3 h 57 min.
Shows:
11 h 37 min
